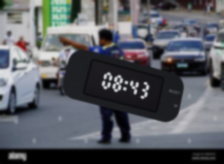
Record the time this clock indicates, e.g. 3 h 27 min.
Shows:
8 h 43 min
